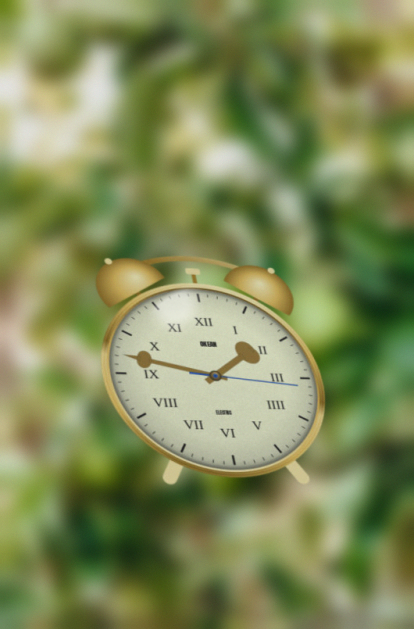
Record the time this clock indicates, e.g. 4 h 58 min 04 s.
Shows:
1 h 47 min 16 s
